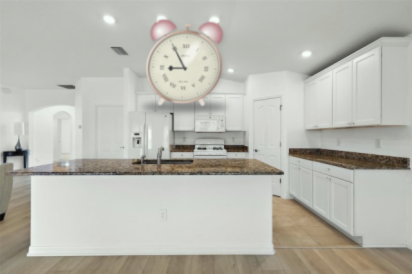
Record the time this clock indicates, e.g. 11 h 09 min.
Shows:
8 h 55 min
